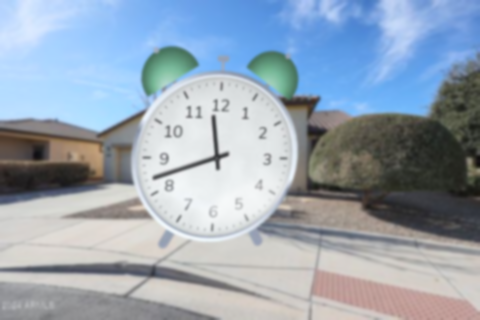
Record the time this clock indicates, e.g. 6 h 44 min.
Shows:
11 h 42 min
